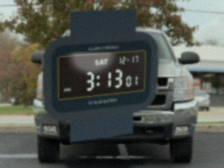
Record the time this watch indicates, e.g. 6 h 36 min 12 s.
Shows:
3 h 13 min 01 s
